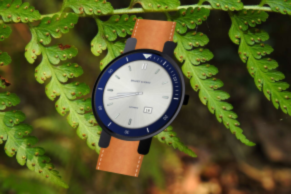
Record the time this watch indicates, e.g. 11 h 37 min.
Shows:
8 h 42 min
